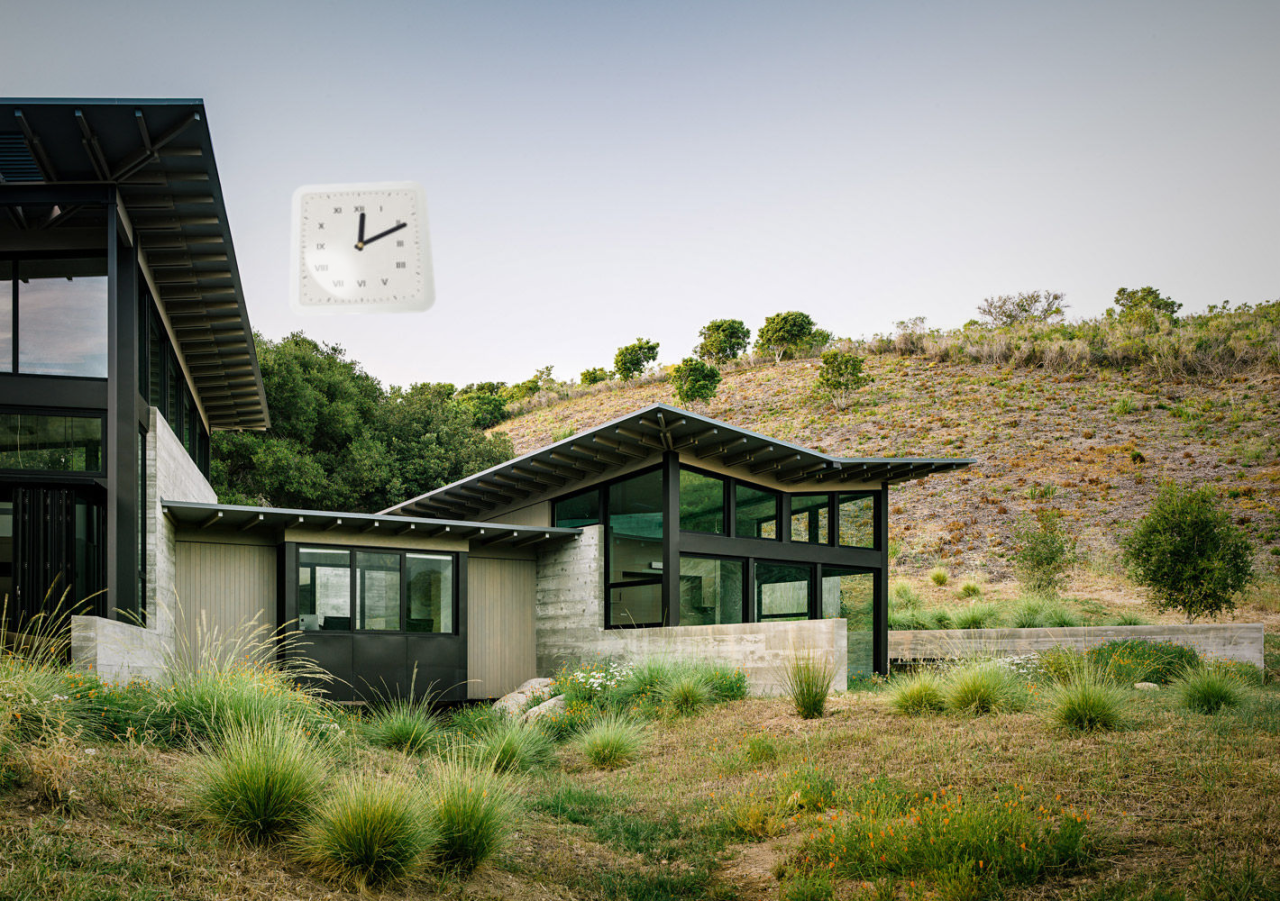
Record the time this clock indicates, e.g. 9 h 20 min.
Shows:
12 h 11 min
